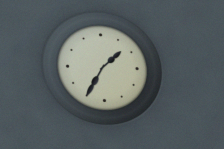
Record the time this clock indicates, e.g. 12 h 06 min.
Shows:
1 h 35 min
